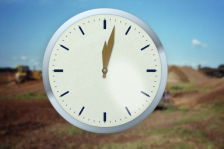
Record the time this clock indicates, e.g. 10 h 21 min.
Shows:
12 h 02 min
